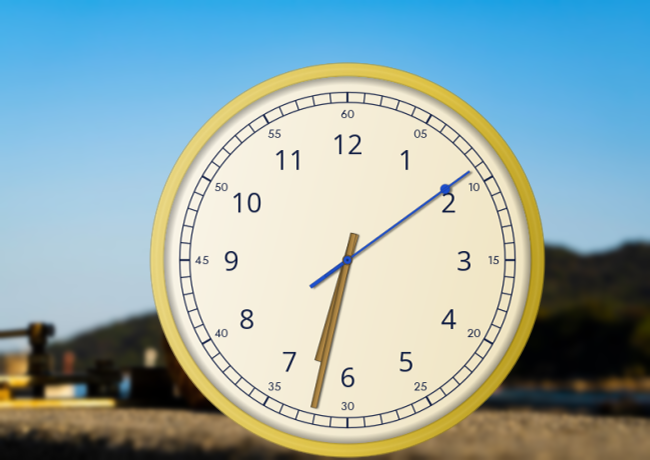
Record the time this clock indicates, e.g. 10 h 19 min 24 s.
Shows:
6 h 32 min 09 s
